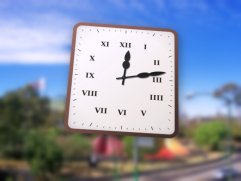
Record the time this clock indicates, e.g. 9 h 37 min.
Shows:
12 h 13 min
